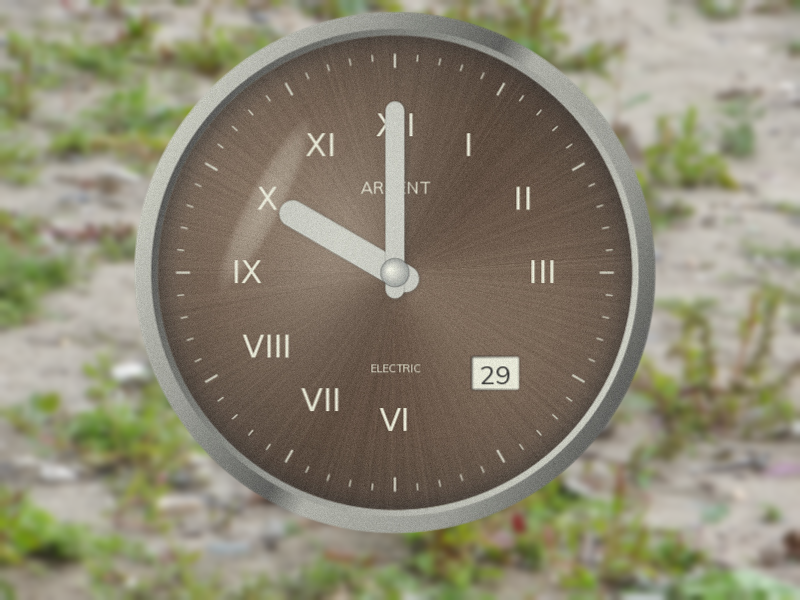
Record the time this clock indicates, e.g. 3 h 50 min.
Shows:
10 h 00 min
